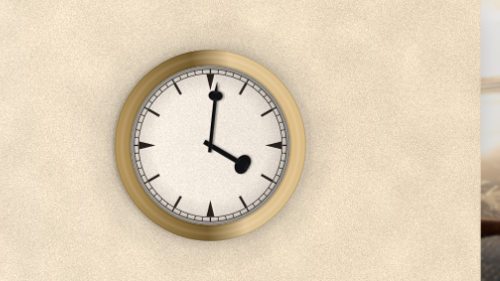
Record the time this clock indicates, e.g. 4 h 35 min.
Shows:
4 h 01 min
